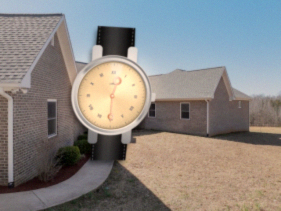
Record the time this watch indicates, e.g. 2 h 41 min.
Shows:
12 h 30 min
